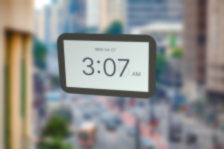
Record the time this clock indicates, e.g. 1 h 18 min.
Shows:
3 h 07 min
